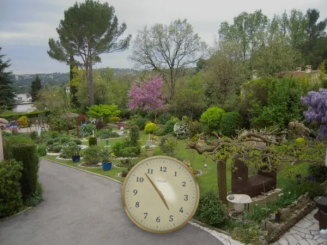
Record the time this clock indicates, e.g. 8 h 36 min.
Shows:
4 h 53 min
